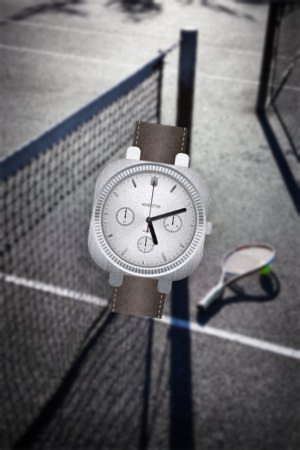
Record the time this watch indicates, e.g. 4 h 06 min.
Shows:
5 h 11 min
